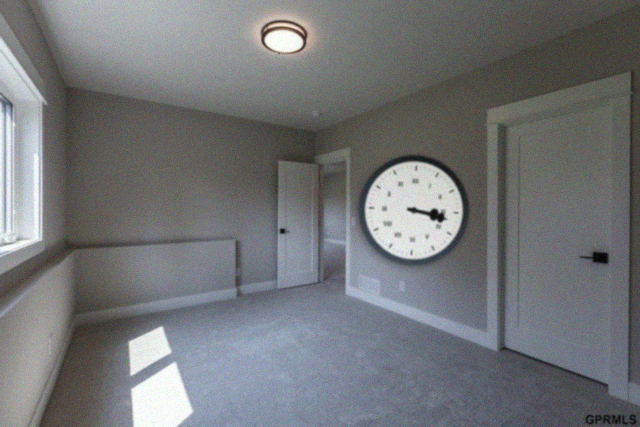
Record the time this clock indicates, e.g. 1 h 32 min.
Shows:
3 h 17 min
